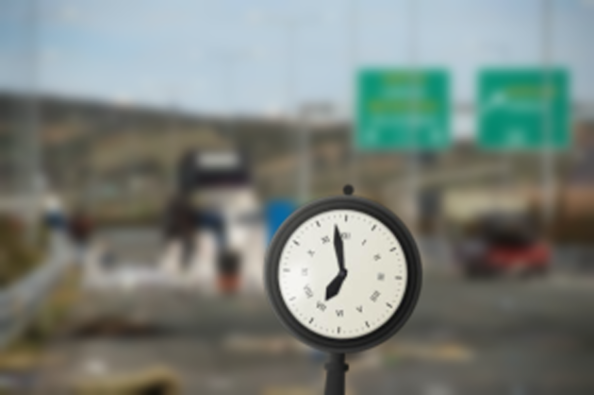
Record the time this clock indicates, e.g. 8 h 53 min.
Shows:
6 h 58 min
